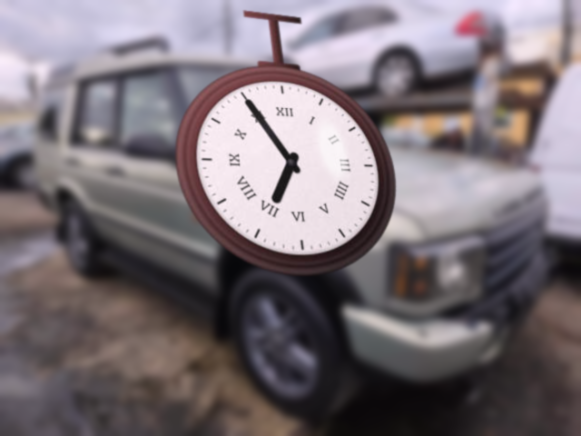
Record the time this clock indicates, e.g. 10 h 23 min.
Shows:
6 h 55 min
